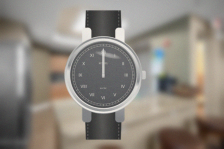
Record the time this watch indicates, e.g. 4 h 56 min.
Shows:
12 h 00 min
